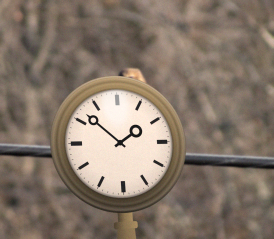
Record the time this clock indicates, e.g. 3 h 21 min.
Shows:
1 h 52 min
